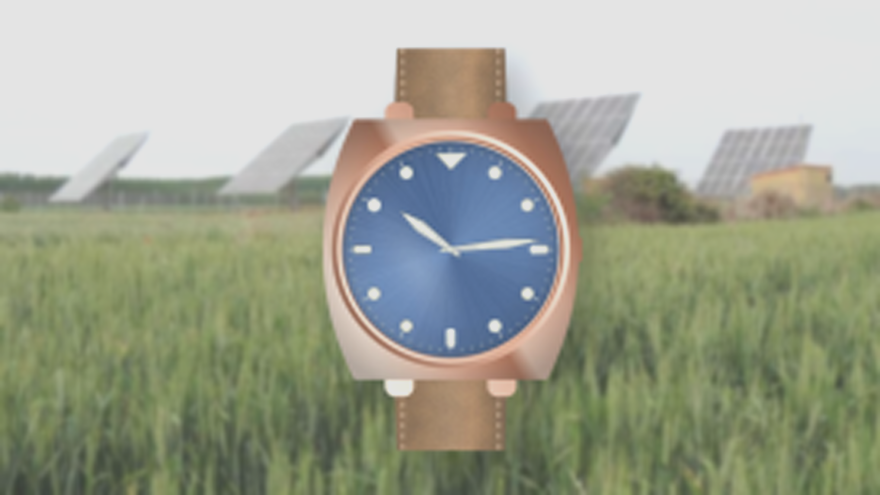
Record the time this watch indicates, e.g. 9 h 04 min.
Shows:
10 h 14 min
